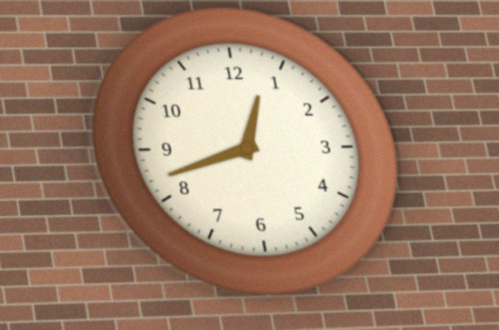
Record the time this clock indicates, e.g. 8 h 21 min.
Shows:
12 h 42 min
